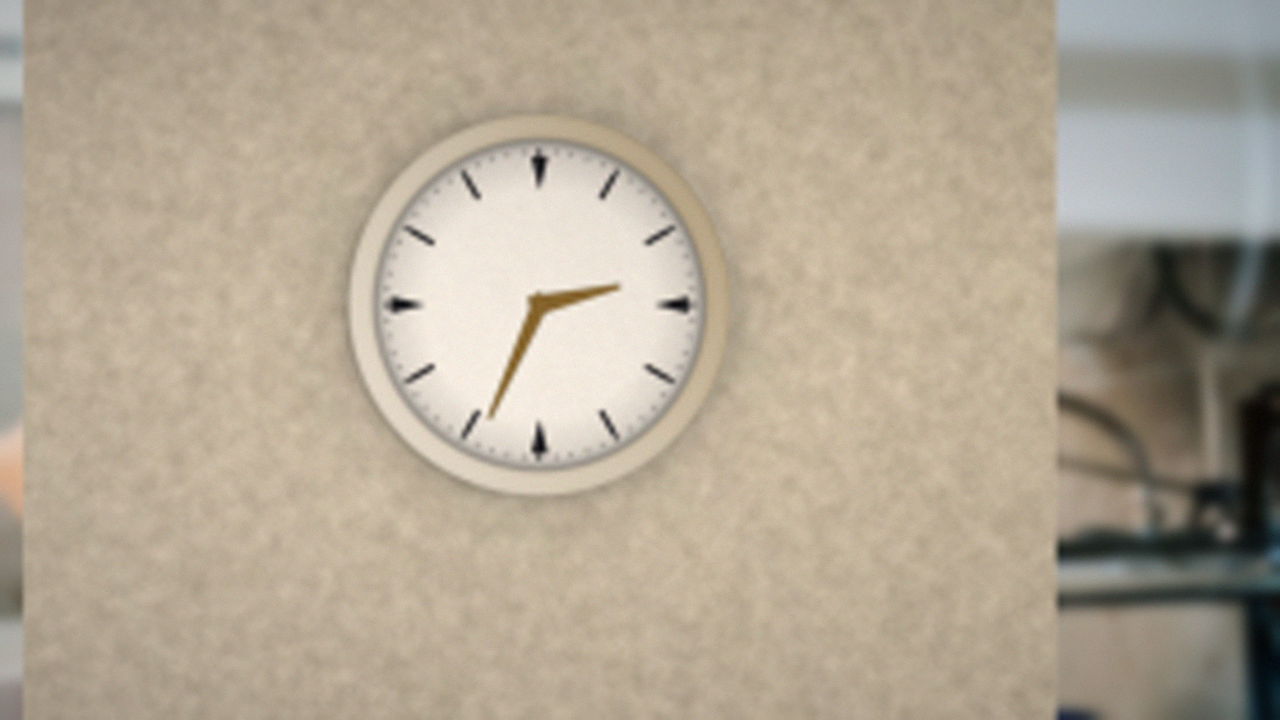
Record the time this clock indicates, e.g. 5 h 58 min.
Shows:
2 h 34 min
